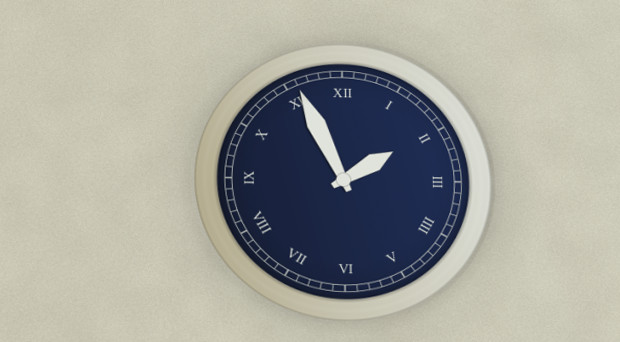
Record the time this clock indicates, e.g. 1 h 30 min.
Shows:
1 h 56 min
